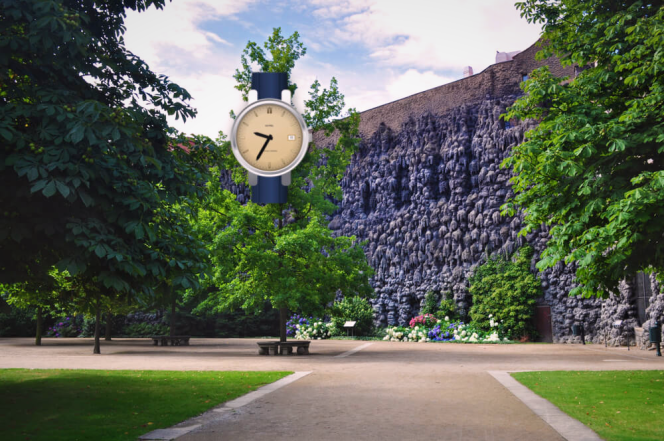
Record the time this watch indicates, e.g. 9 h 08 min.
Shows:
9 h 35 min
